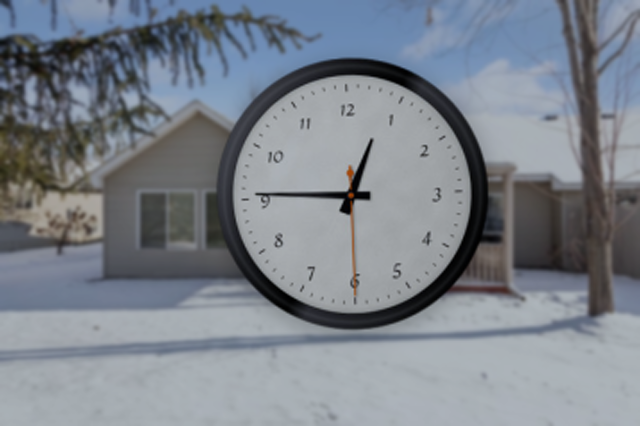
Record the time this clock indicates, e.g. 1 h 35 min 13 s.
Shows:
12 h 45 min 30 s
